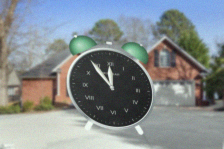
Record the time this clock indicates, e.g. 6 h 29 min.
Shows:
11 h 54 min
